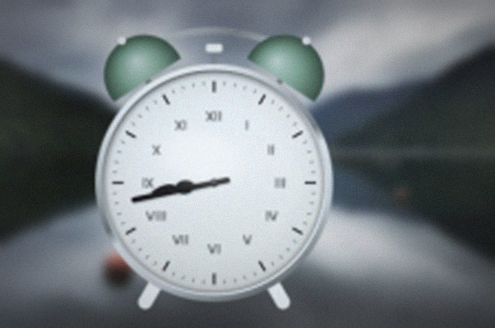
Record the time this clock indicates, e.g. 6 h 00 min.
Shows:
8 h 43 min
